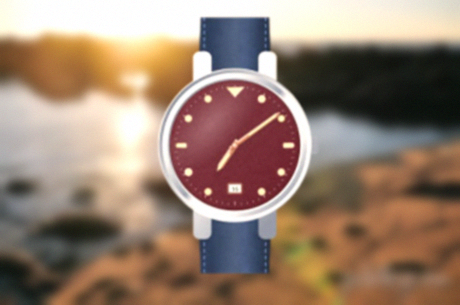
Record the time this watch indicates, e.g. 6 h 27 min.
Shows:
7 h 09 min
